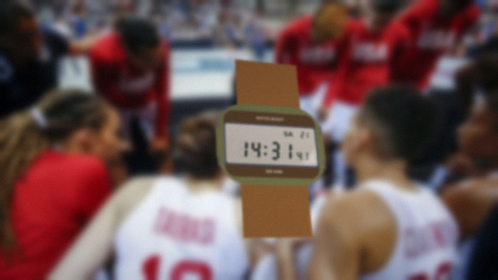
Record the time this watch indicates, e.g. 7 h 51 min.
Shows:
14 h 31 min
